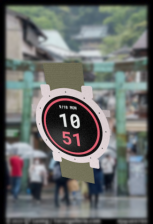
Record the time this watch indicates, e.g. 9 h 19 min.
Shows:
10 h 51 min
